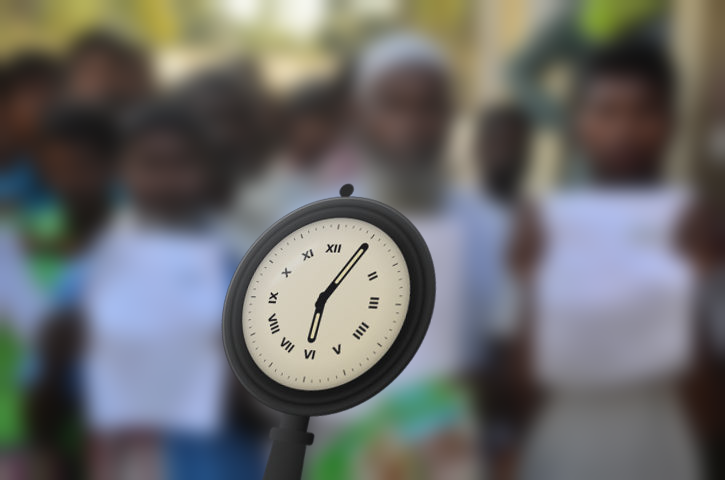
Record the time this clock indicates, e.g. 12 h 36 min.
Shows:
6 h 05 min
